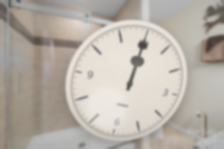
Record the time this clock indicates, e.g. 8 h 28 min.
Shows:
12 h 00 min
